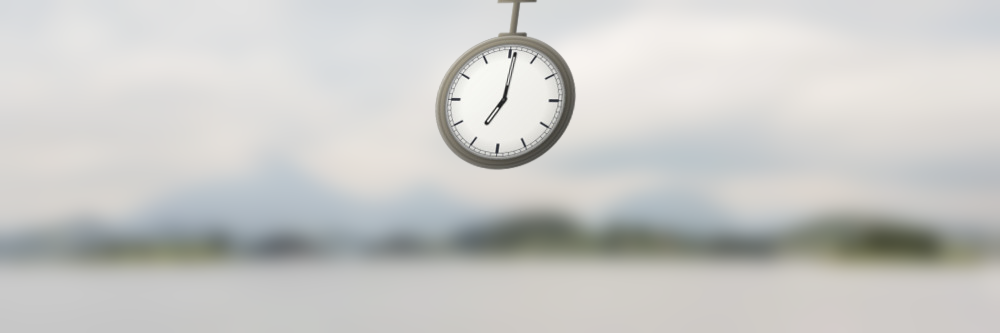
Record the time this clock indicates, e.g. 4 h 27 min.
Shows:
7 h 01 min
